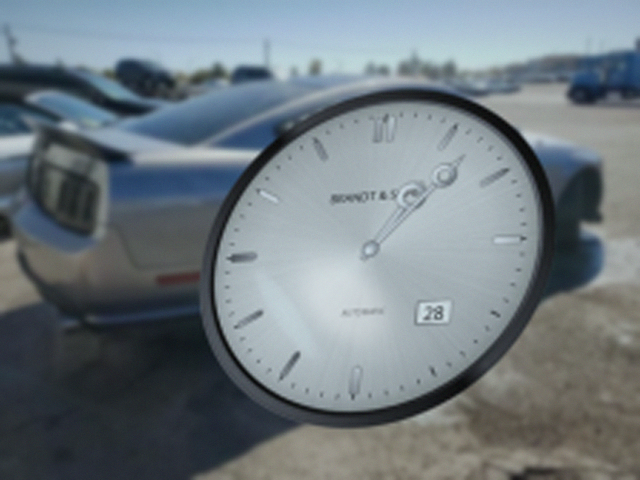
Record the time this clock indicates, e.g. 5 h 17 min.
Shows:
1 h 07 min
